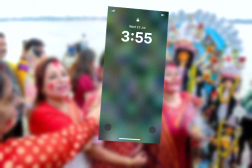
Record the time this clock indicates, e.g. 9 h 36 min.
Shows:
3 h 55 min
